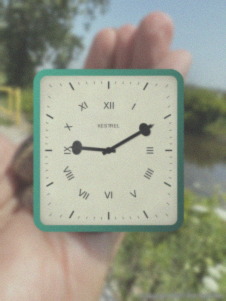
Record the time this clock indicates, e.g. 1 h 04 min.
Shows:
9 h 10 min
